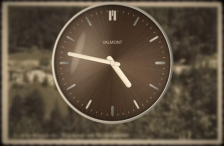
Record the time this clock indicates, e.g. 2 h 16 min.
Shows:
4 h 47 min
